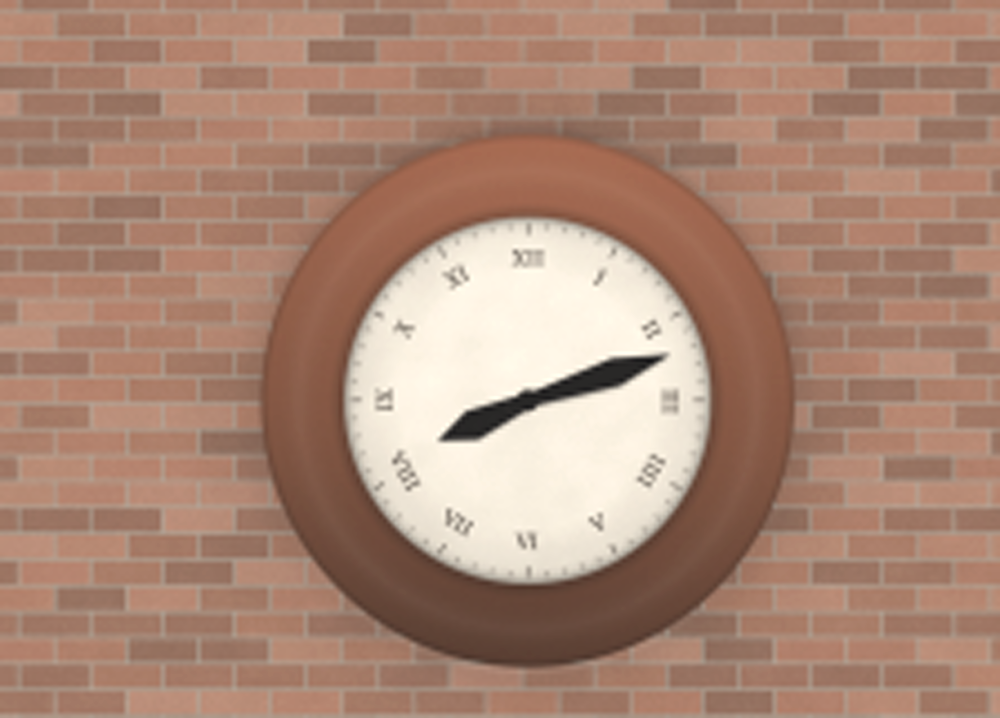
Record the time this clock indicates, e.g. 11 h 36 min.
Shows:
8 h 12 min
